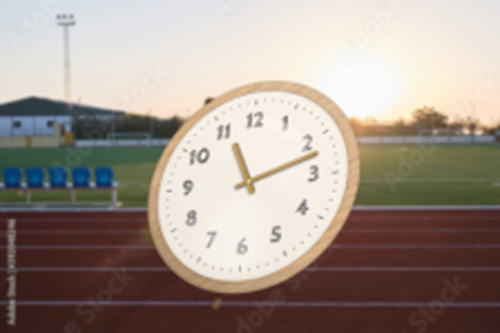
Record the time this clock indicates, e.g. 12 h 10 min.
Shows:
11 h 12 min
